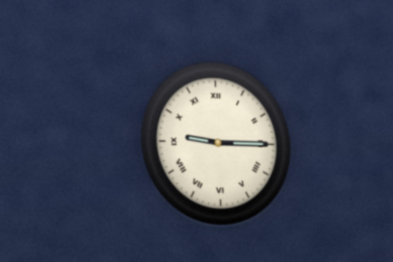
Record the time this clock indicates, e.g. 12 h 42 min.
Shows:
9 h 15 min
